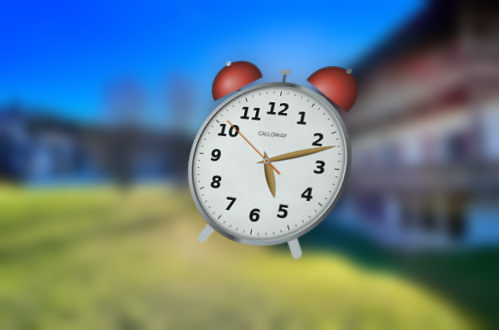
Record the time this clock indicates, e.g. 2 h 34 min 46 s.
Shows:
5 h 11 min 51 s
